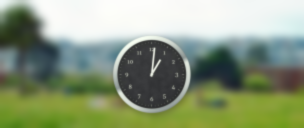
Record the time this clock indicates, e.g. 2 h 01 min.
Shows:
1 h 01 min
